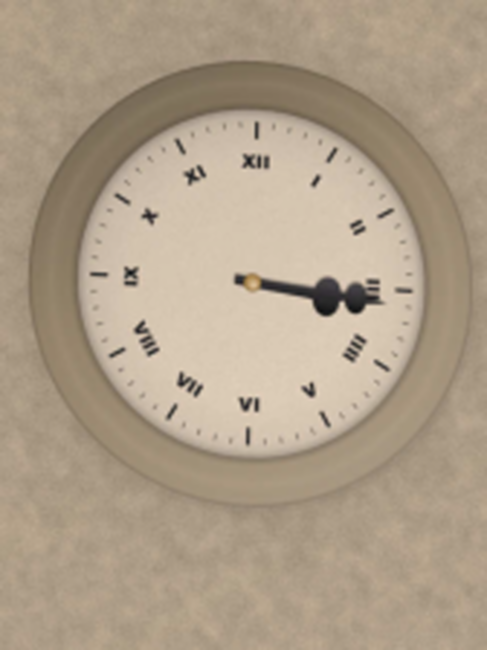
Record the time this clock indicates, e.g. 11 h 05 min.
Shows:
3 h 16 min
